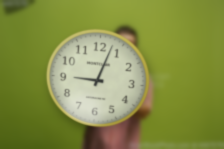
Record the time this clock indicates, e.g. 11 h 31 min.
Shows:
9 h 03 min
